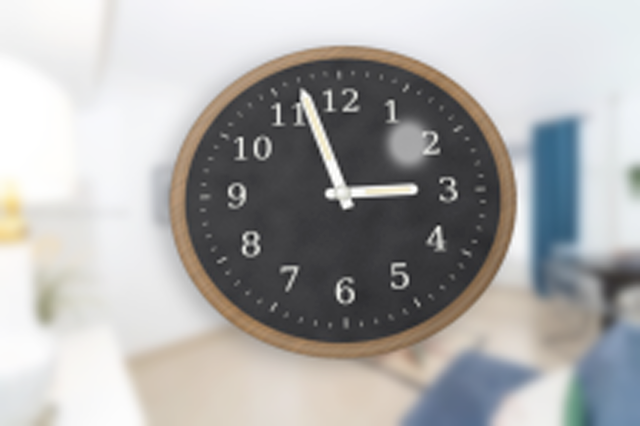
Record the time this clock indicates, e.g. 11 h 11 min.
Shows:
2 h 57 min
